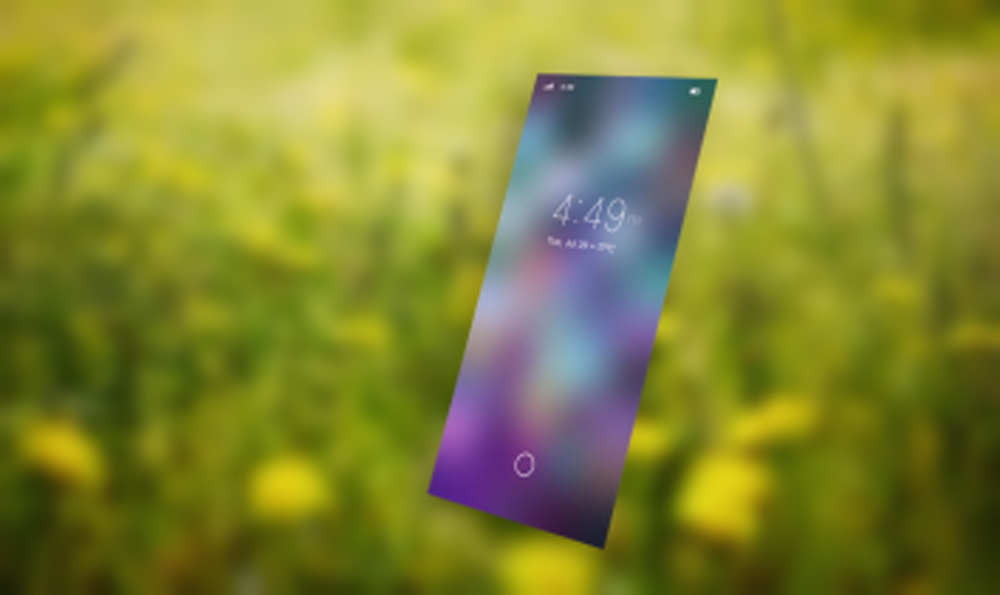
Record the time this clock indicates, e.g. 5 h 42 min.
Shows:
4 h 49 min
